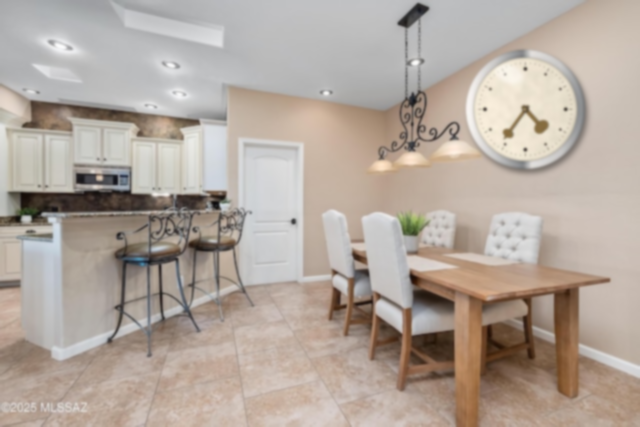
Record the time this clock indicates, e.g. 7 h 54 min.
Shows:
4 h 36 min
